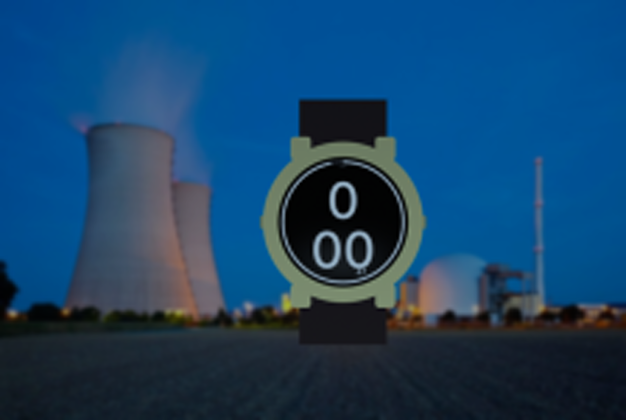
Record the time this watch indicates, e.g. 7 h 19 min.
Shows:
0 h 00 min
